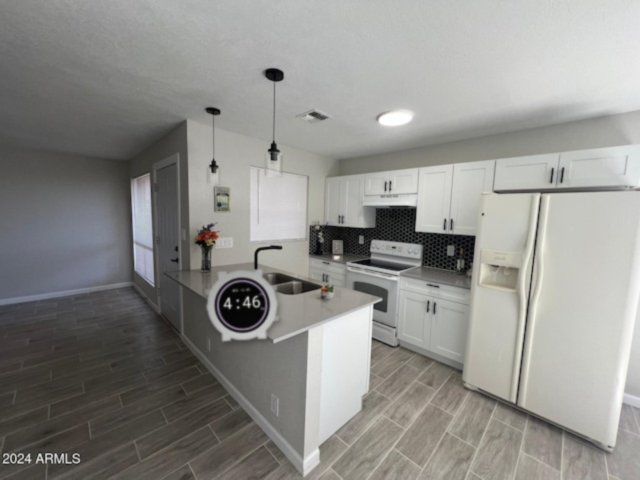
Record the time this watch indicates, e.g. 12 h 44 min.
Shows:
4 h 46 min
